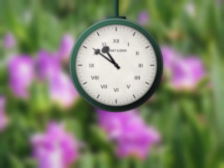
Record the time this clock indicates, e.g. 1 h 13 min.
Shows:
10 h 51 min
